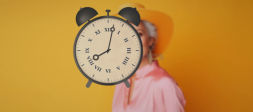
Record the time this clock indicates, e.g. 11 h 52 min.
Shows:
8 h 02 min
